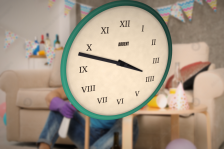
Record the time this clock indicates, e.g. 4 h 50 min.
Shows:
3 h 48 min
